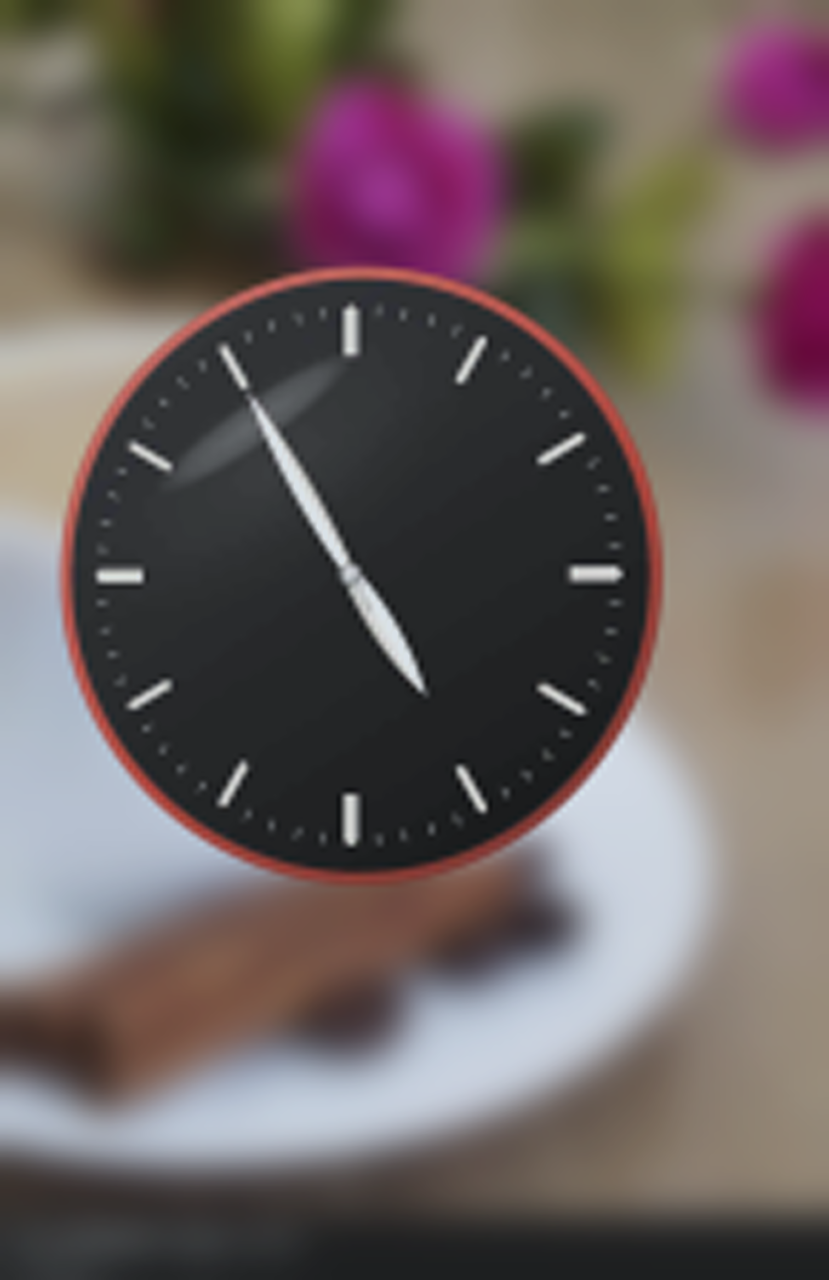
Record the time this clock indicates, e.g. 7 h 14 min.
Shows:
4 h 55 min
